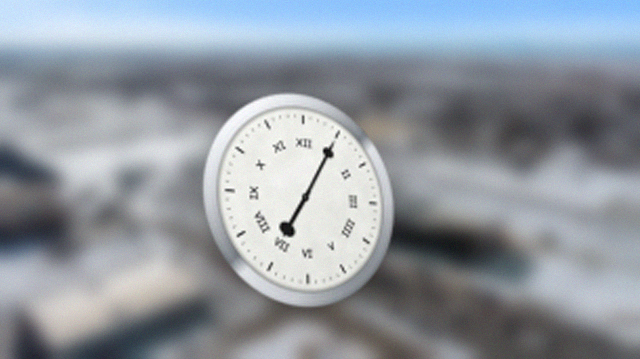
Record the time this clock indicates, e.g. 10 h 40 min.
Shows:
7 h 05 min
